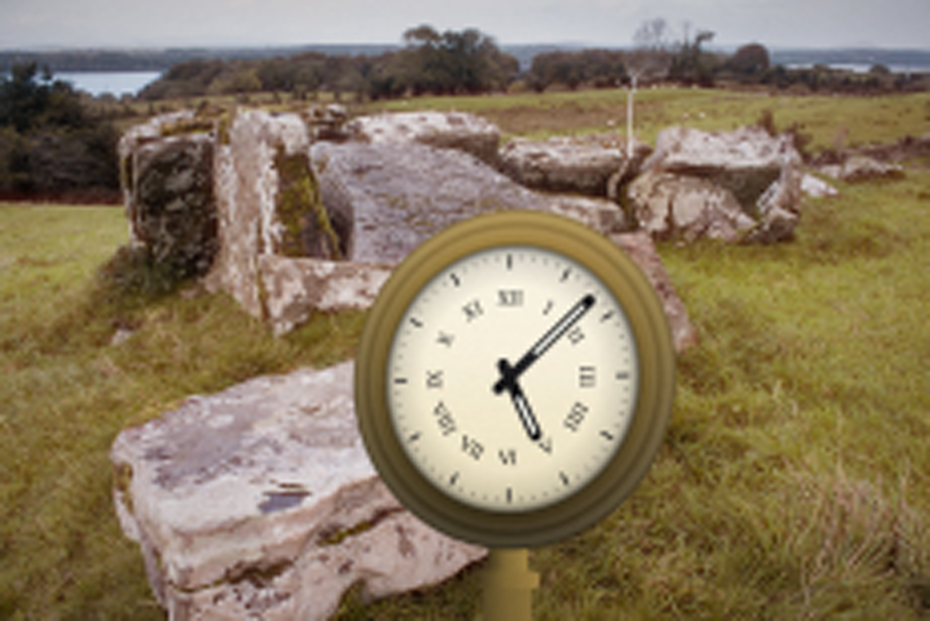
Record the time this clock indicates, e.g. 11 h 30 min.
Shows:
5 h 08 min
